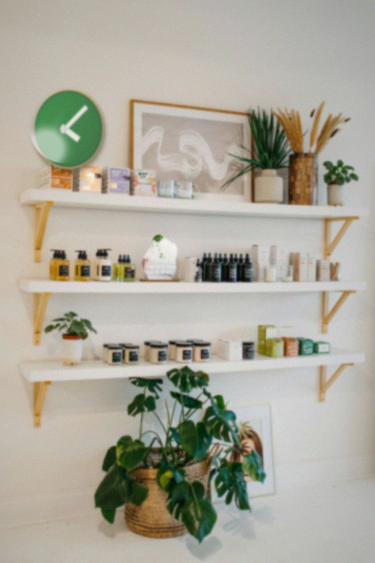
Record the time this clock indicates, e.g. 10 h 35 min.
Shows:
4 h 08 min
